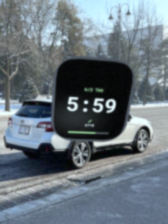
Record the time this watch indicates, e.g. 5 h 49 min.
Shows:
5 h 59 min
